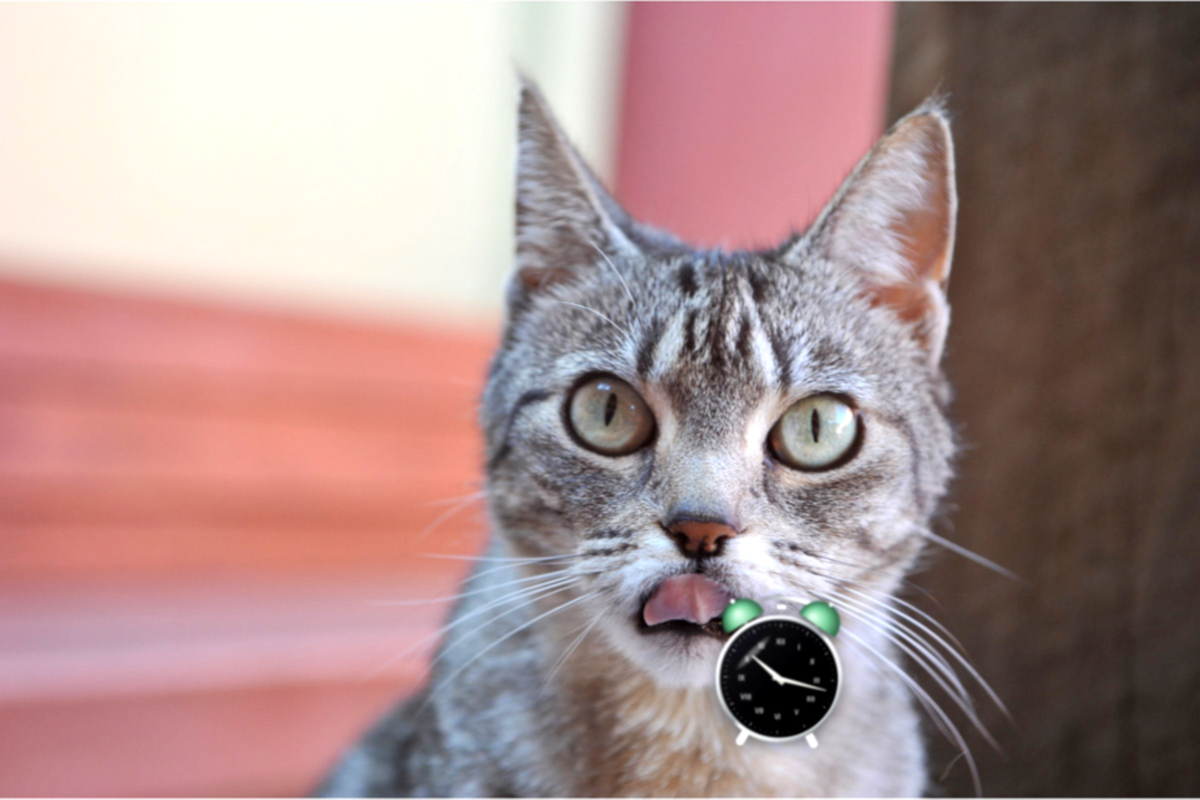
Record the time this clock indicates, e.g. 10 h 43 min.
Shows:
10 h 17 min
